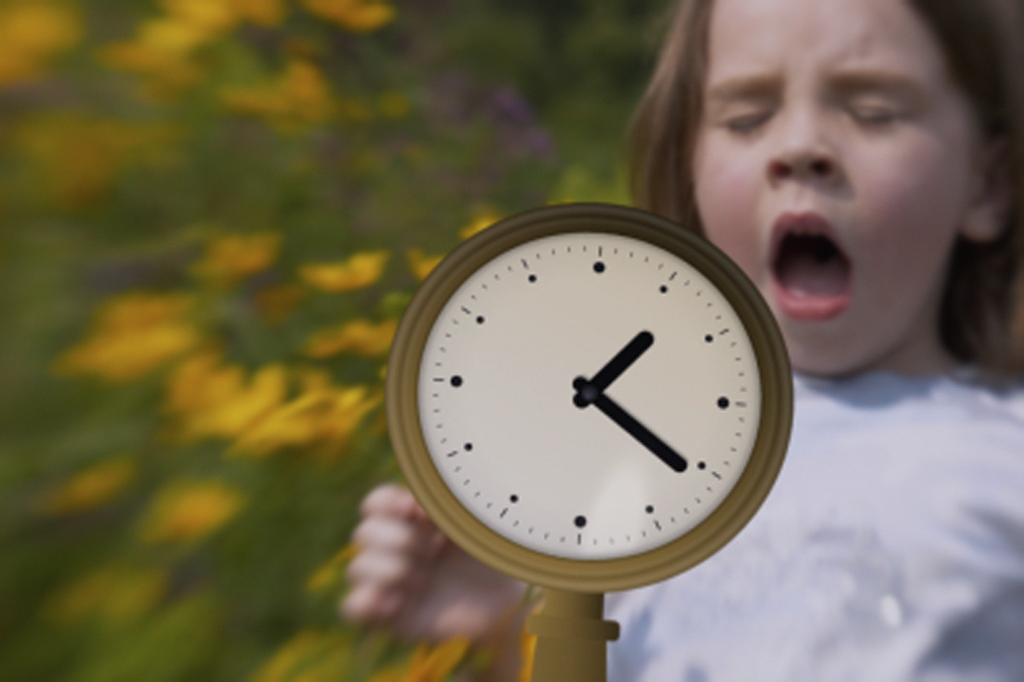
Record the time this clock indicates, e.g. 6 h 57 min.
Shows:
1 h 21 min
